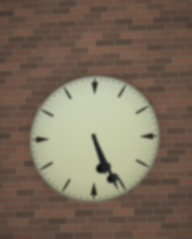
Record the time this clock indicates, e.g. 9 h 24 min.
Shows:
5 h 26 min
